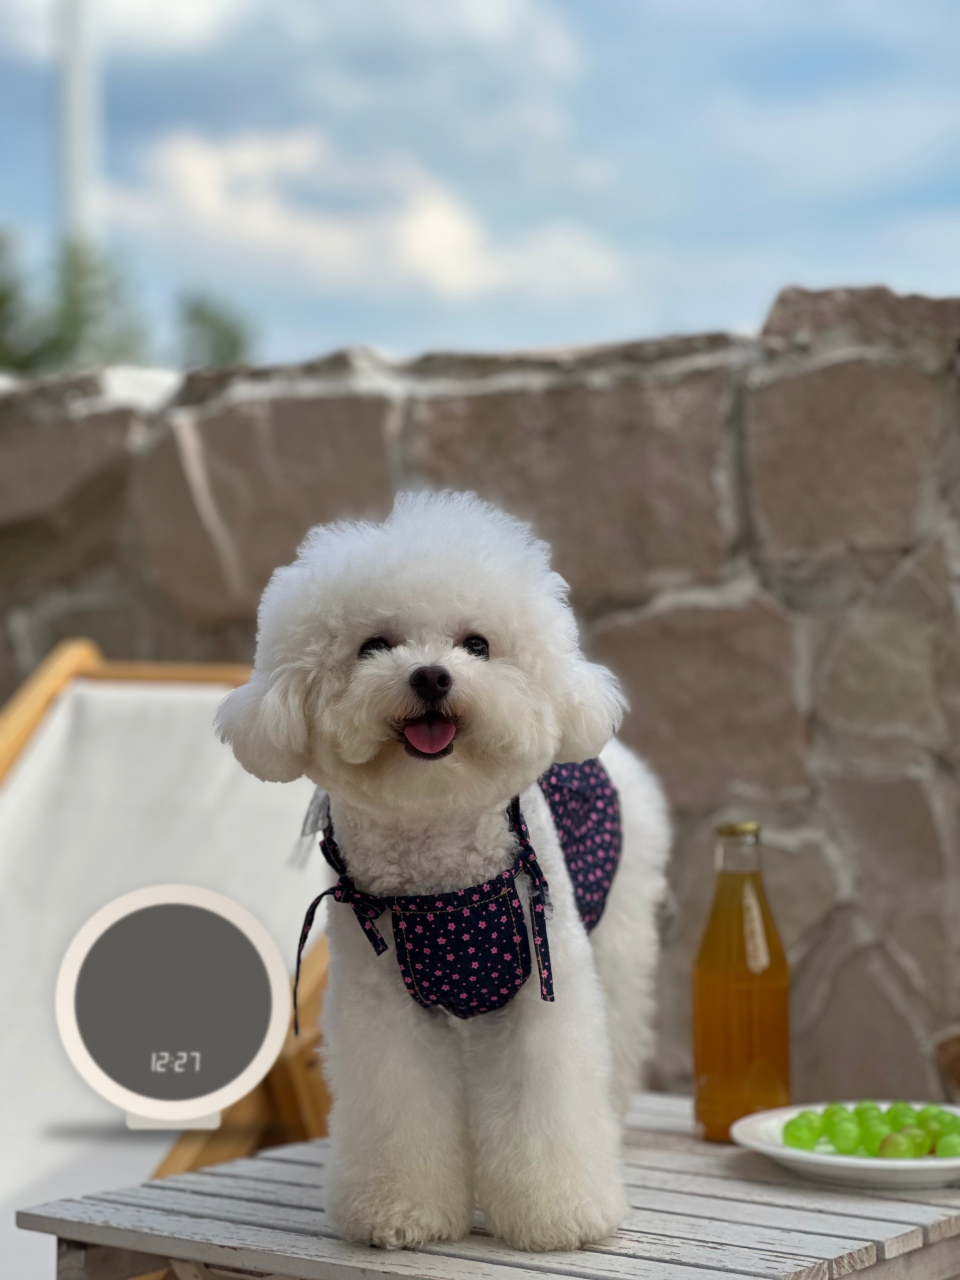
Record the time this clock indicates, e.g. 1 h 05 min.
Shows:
12 h 27 min
